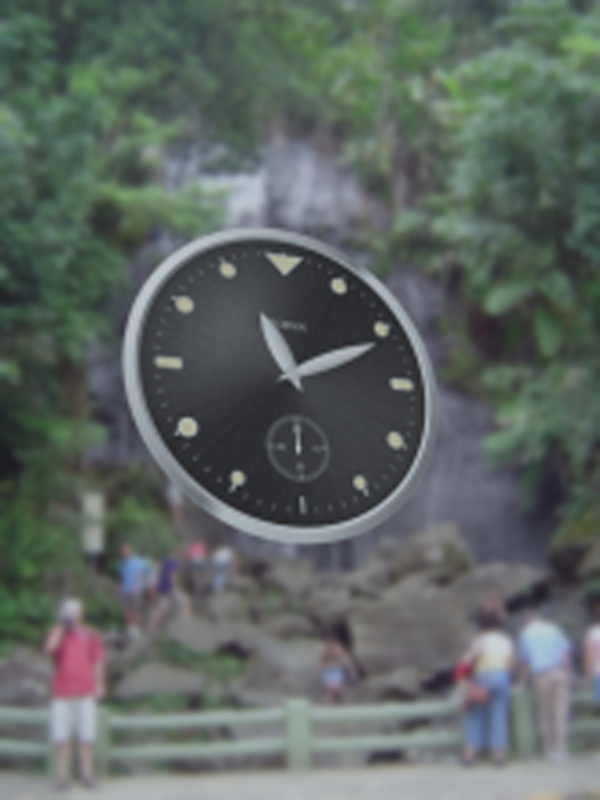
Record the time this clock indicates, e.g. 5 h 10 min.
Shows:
11 h 11 min
